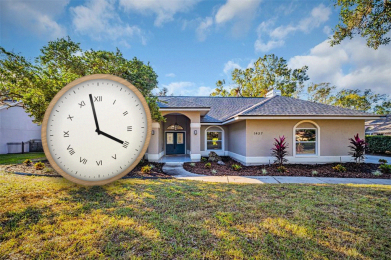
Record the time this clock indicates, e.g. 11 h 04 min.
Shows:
3 h 58 min
